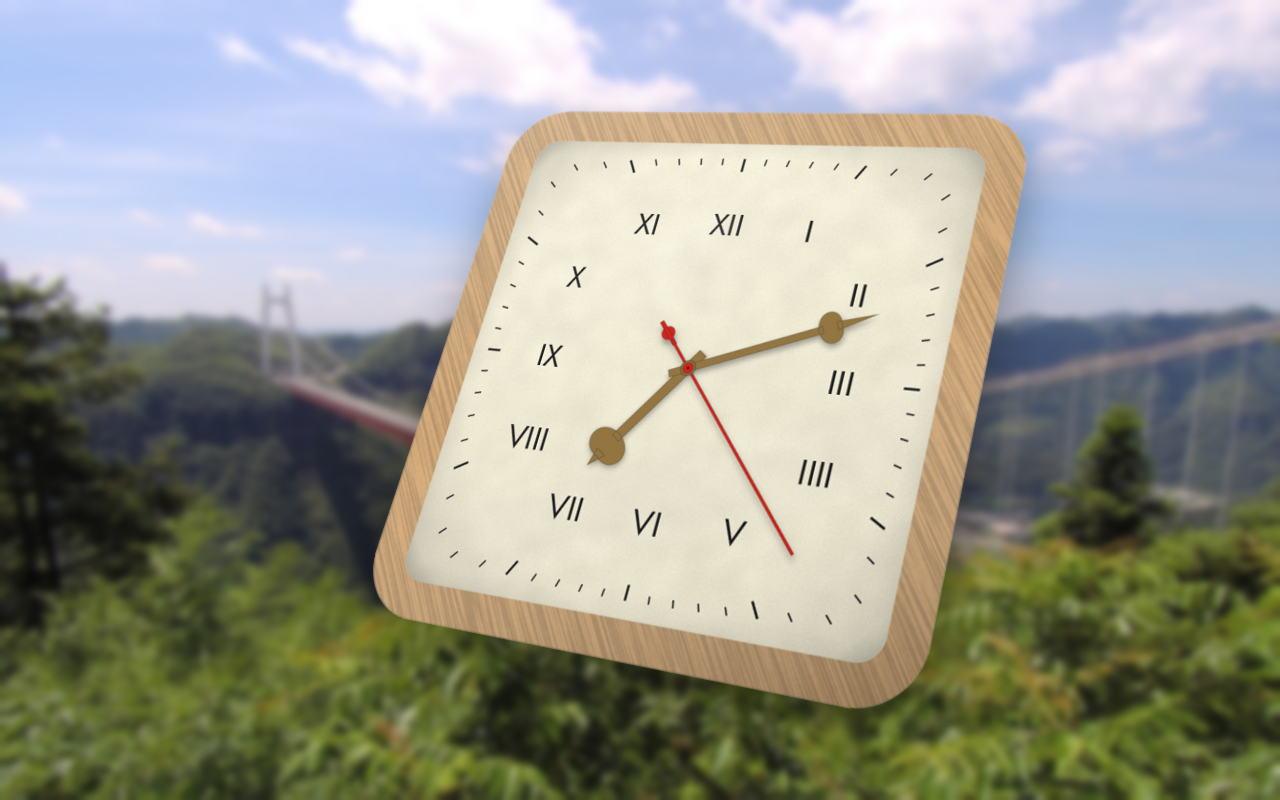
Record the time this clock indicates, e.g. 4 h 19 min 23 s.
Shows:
7 h 11 min 23 s
